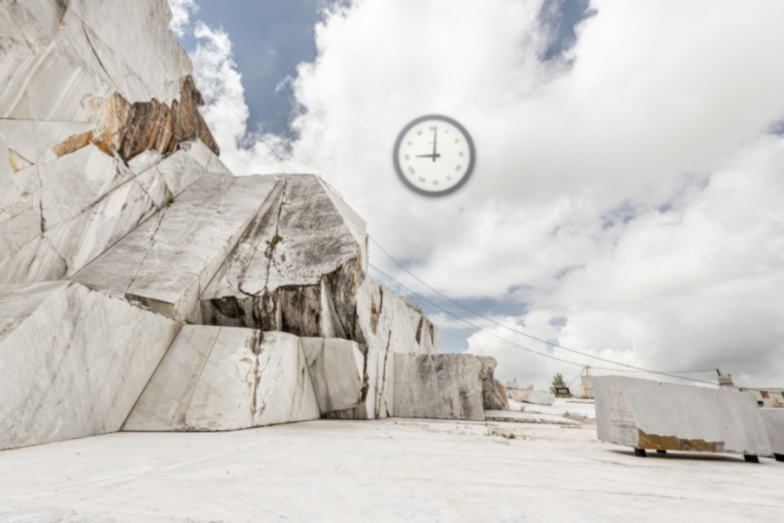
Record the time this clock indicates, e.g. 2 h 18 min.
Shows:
9 h 01 min
